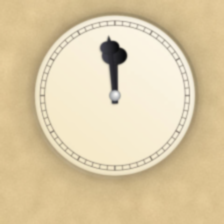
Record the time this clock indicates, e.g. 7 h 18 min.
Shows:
11 h 59 min
